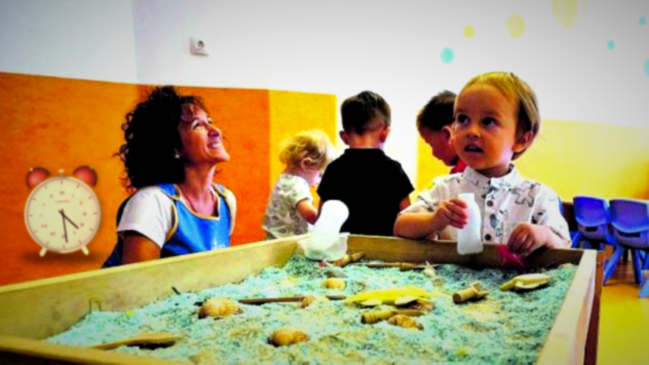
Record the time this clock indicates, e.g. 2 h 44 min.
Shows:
4 h 29 min
